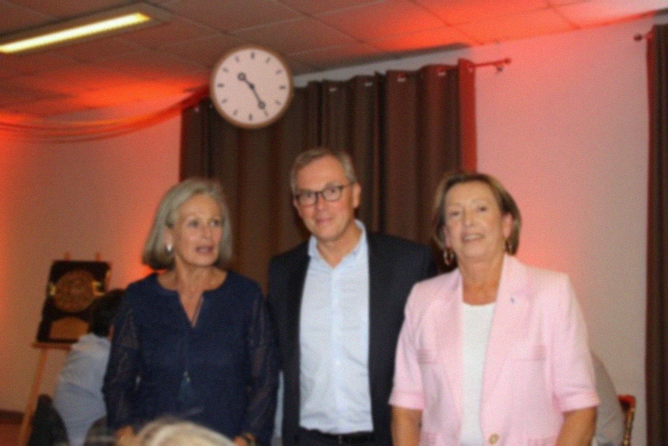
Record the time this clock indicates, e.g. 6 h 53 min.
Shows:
10 h 25 min
